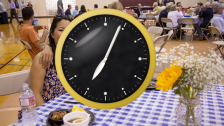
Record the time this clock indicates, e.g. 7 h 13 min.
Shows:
7 h 04 min
